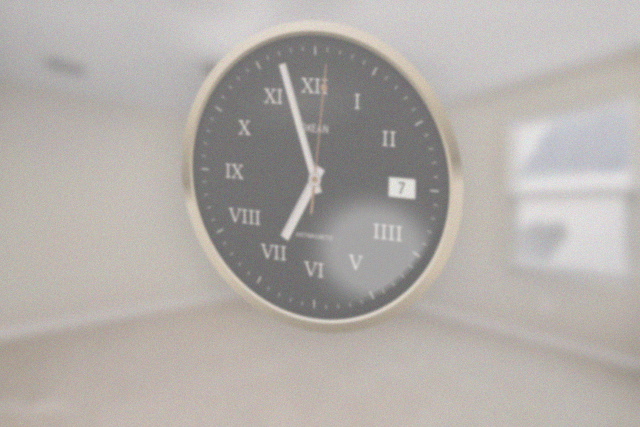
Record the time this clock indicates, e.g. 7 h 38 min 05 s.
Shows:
6 h 57 min 01 s
